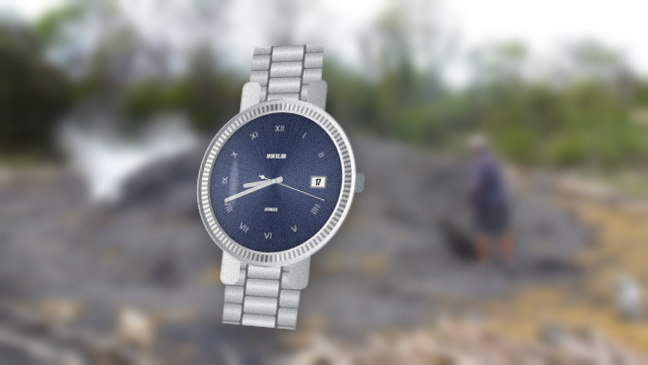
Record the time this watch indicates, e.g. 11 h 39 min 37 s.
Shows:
8 h 41 min 18 s
